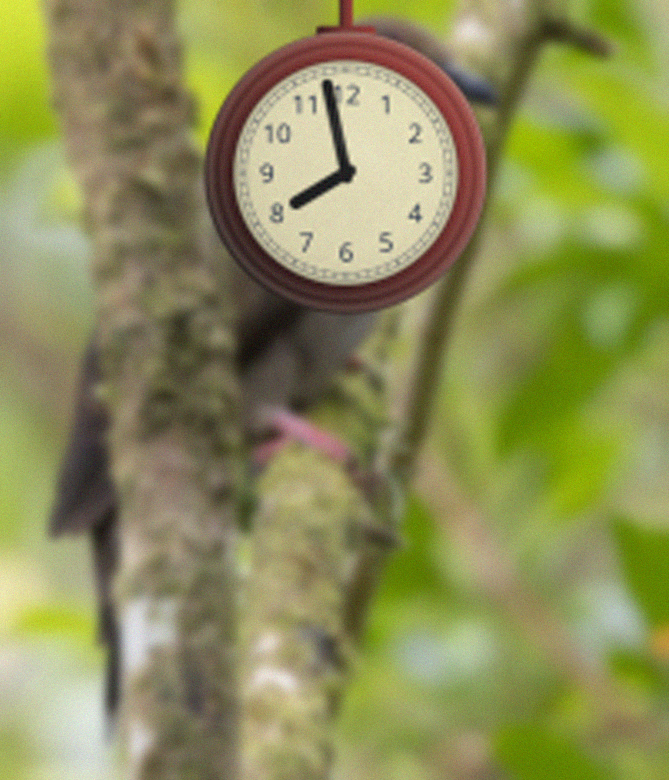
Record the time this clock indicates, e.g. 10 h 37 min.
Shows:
7 h 58 min
